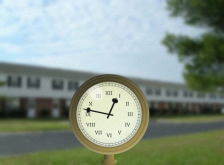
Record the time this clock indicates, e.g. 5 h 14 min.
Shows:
12 h 47 min
